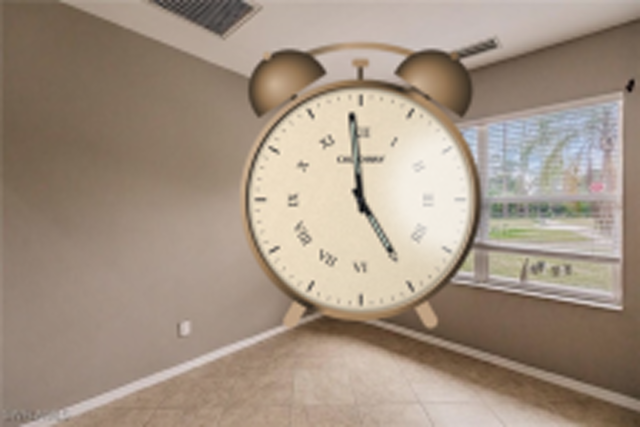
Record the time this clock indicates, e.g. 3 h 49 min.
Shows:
4 h 59 min
